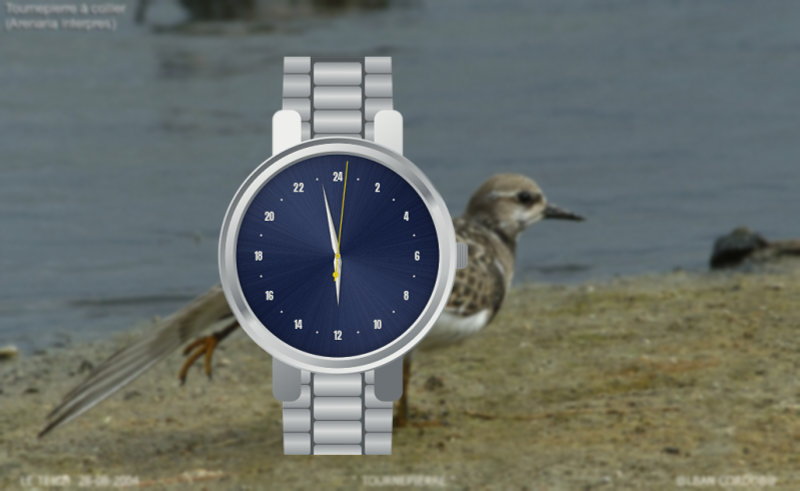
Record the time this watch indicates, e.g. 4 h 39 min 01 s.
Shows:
11 h 58 min 01 s
